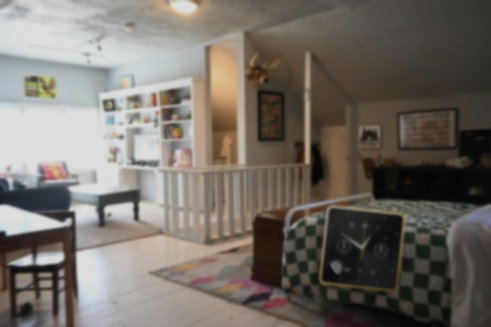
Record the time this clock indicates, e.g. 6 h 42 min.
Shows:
12 h 50 min
